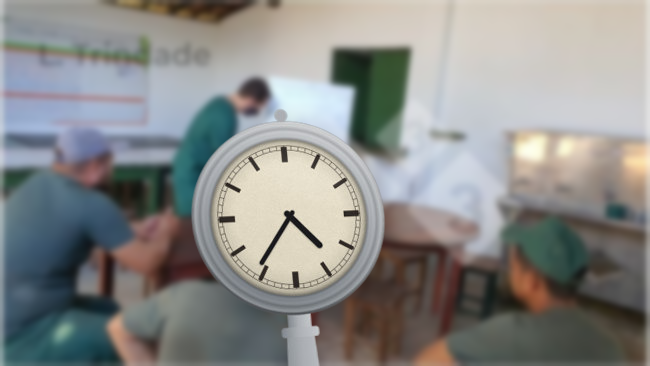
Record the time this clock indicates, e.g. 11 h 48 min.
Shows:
4 h 36 min
